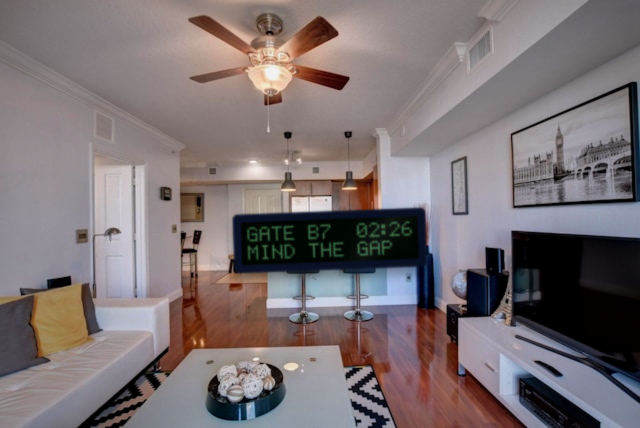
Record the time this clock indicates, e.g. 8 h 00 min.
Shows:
2 h 26 min
